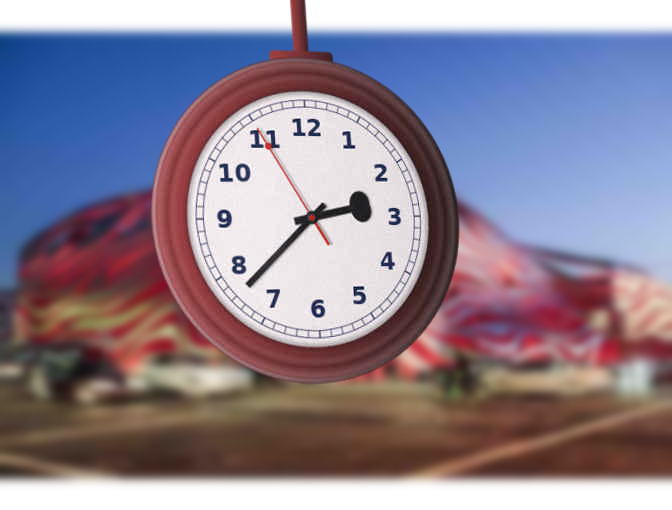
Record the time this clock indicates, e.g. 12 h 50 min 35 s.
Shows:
2 h 37 min 55 s
